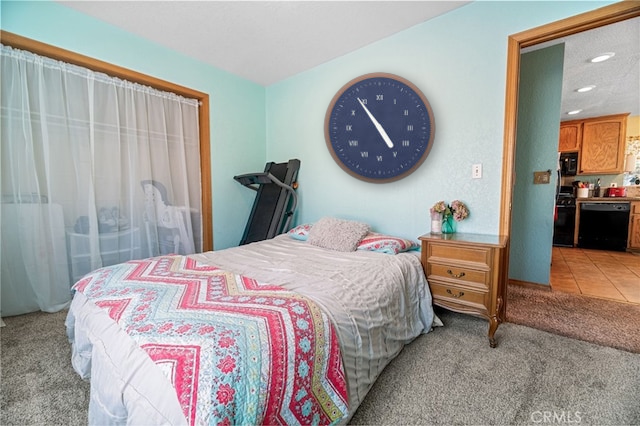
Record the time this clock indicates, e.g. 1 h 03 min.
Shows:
4 h 54 min
